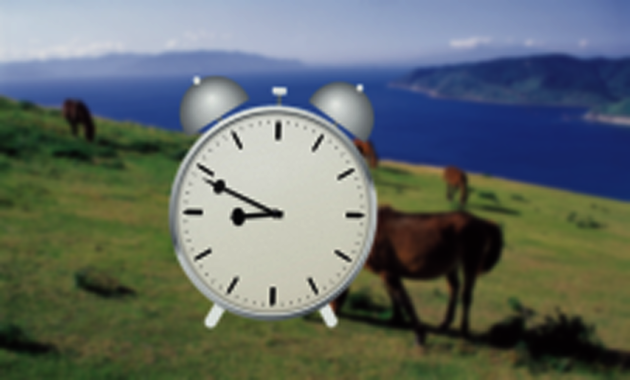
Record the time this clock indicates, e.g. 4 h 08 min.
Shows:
8 h 49 min
